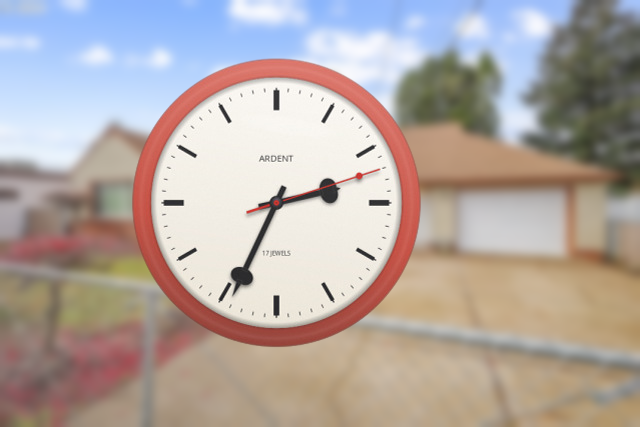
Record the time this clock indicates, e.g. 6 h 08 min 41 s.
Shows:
2 h 34 min 12 s
